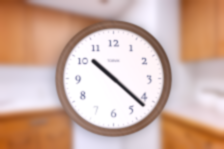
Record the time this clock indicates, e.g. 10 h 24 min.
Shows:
10 h 22 min
